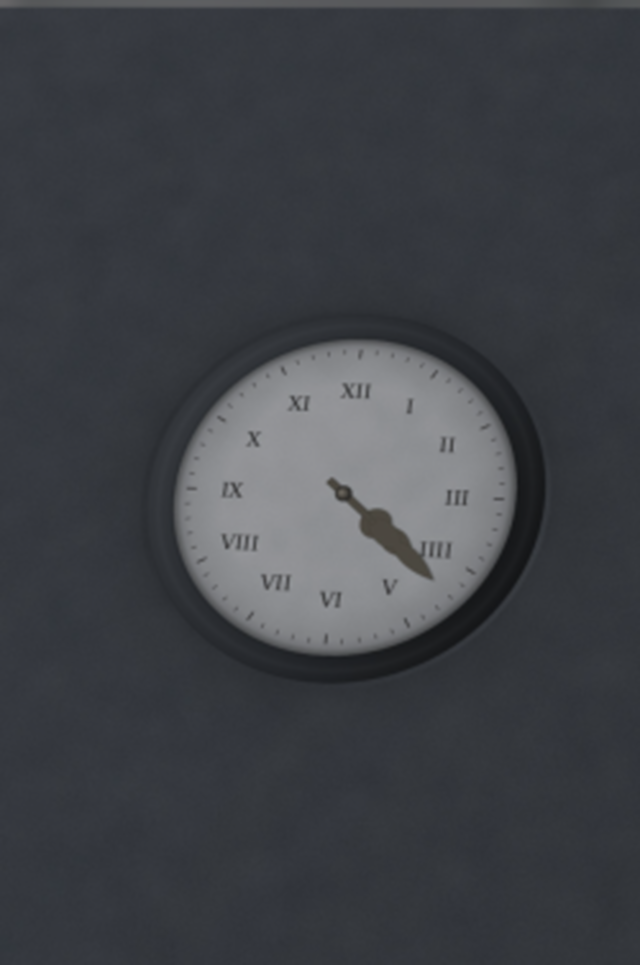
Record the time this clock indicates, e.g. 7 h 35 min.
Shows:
4 h 22 min
